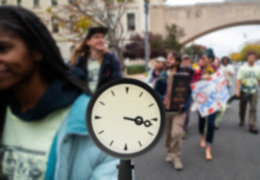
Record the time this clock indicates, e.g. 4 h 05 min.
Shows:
3 h 17 min
